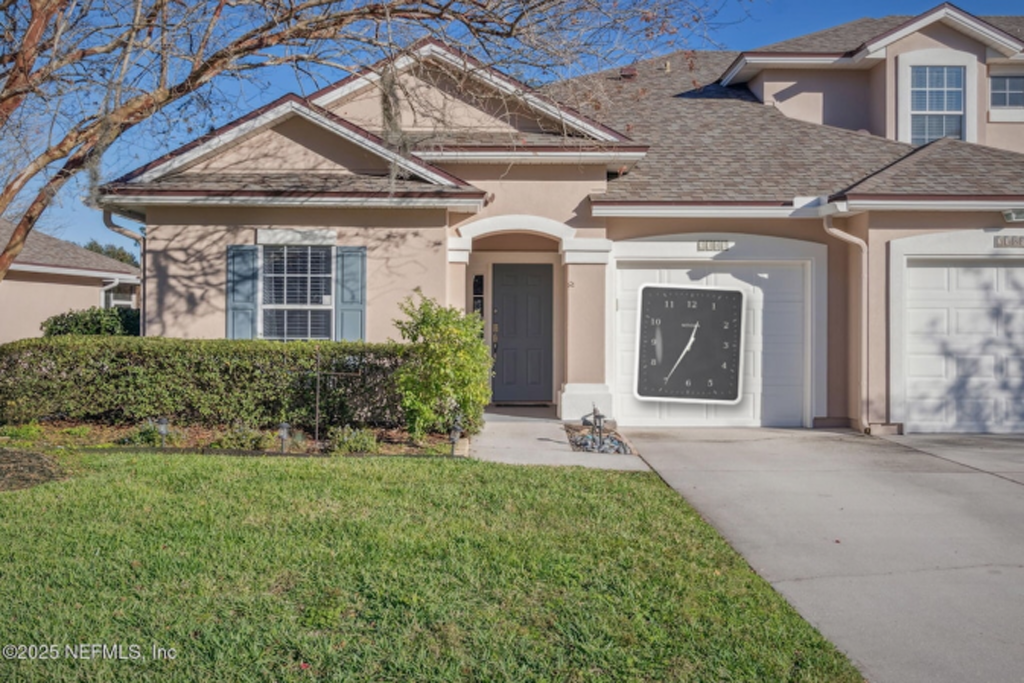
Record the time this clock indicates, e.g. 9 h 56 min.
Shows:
12 h 35 min
